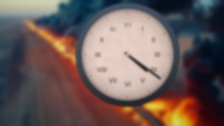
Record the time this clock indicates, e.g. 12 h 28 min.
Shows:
4 h 21 min
